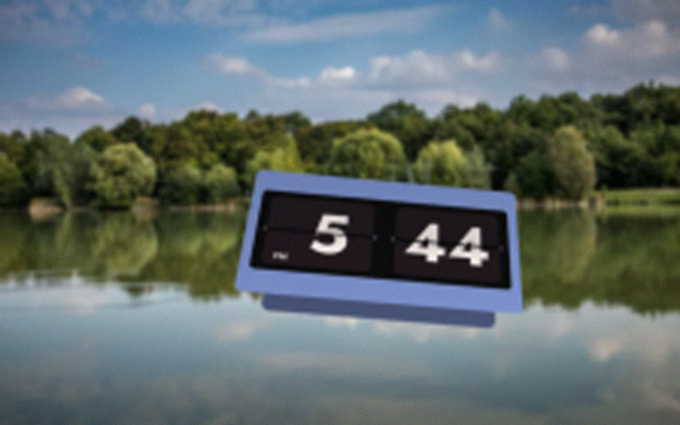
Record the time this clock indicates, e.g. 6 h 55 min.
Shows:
5 h 44 min
